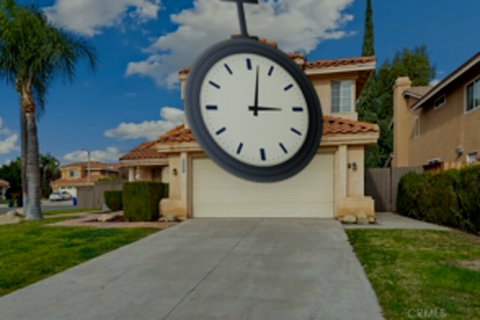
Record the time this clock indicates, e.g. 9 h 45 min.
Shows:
3 h 02 min
